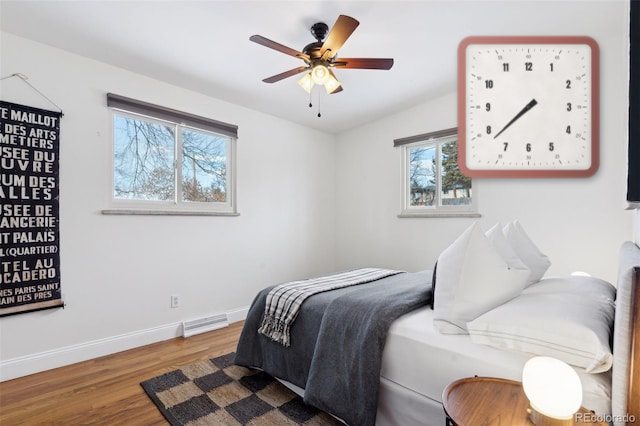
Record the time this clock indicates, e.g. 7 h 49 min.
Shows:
7 h 38 min
